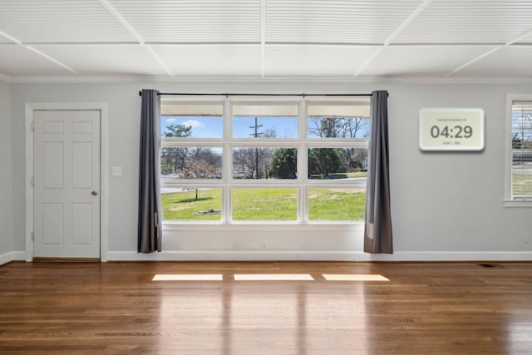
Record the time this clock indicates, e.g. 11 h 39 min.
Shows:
4 h 29 min
